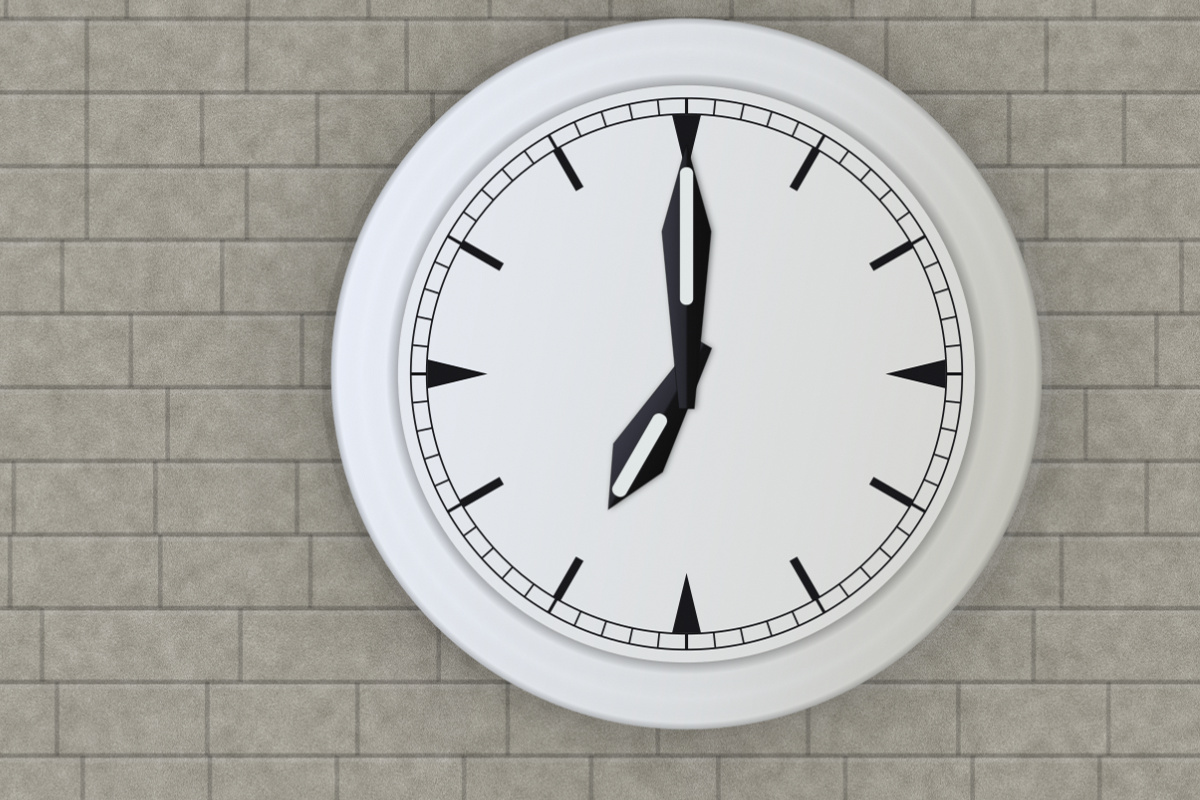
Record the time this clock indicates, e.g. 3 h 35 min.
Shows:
7 h 00 min
